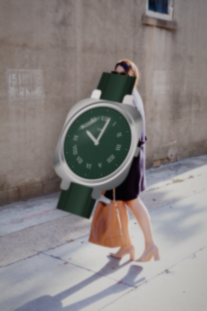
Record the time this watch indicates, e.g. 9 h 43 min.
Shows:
10 h 02 min
